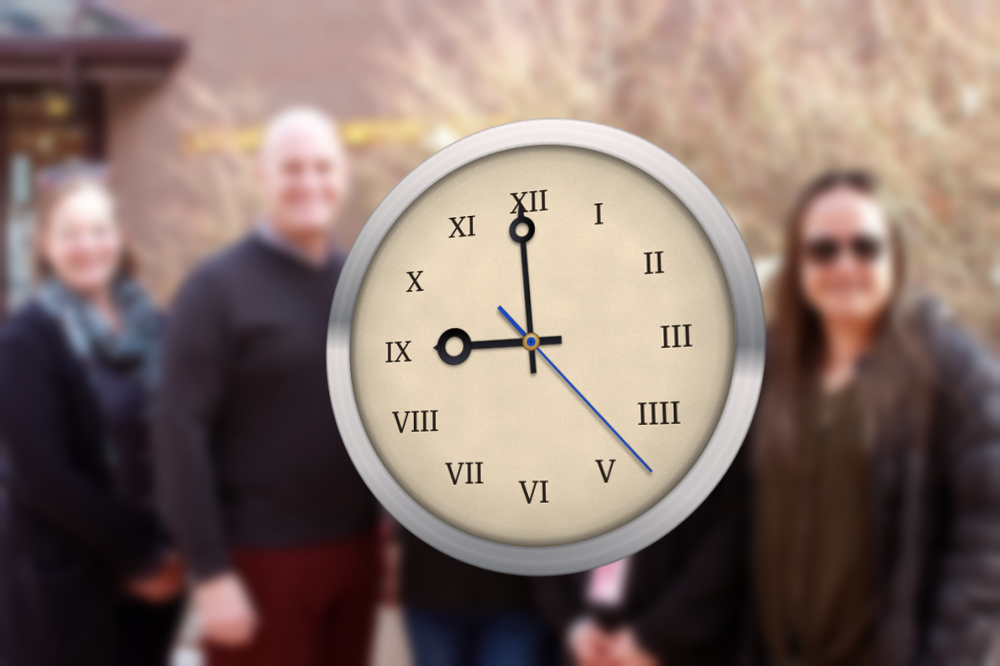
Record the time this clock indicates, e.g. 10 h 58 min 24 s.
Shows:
8 h 59 min 23 s
